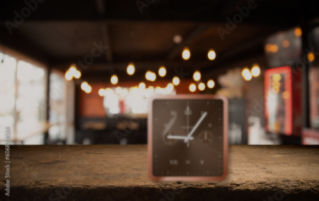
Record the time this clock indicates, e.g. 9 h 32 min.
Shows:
9 h 06 min
